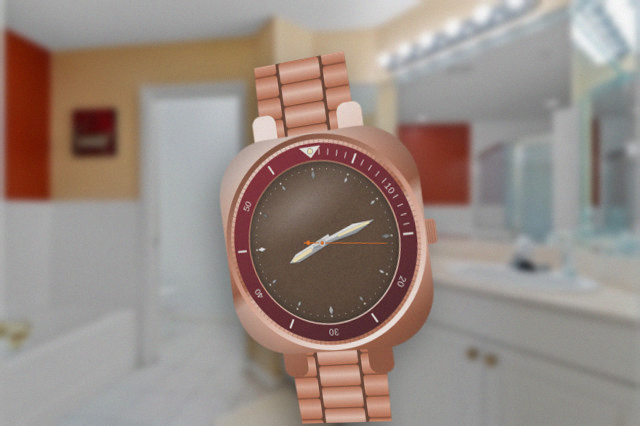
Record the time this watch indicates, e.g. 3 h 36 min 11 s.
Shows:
8 h 12 min 16 s
